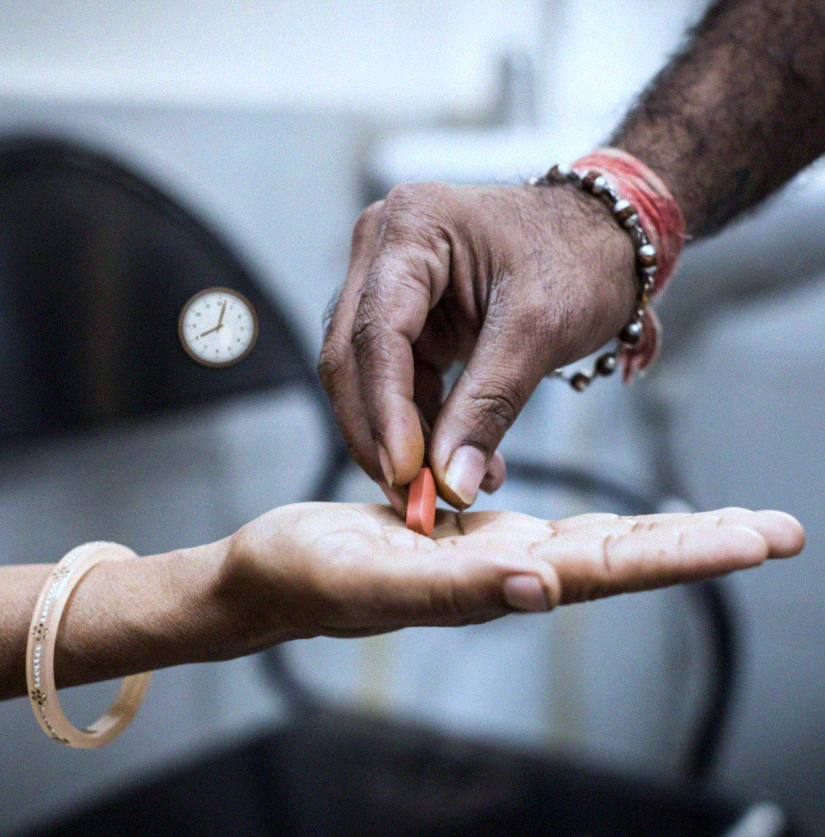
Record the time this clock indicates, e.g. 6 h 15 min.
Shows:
8 h 02 min
